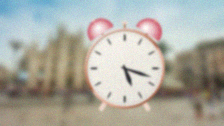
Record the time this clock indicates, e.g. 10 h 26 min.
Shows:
5 h 18 min
